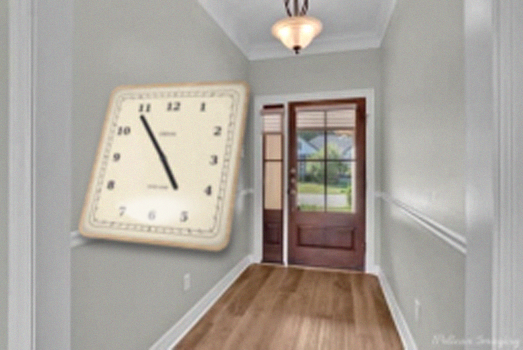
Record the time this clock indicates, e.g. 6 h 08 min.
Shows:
4 h 54 min
